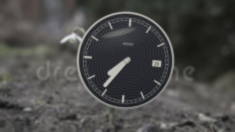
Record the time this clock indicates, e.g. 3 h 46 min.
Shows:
7 h 36 min
